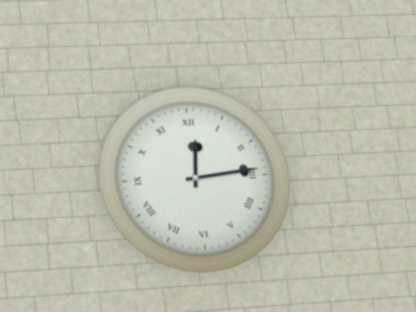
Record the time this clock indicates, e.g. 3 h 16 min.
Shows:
12 h 14 min
